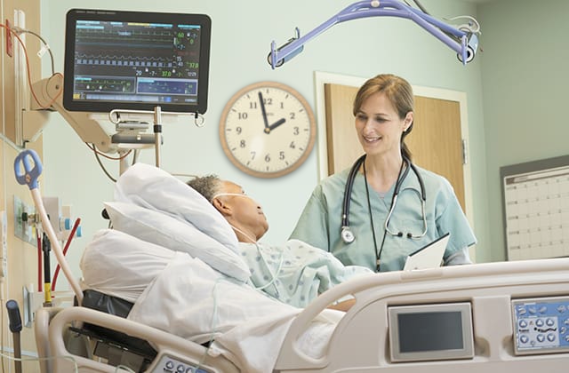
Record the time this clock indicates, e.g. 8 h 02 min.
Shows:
1 h 58 min
